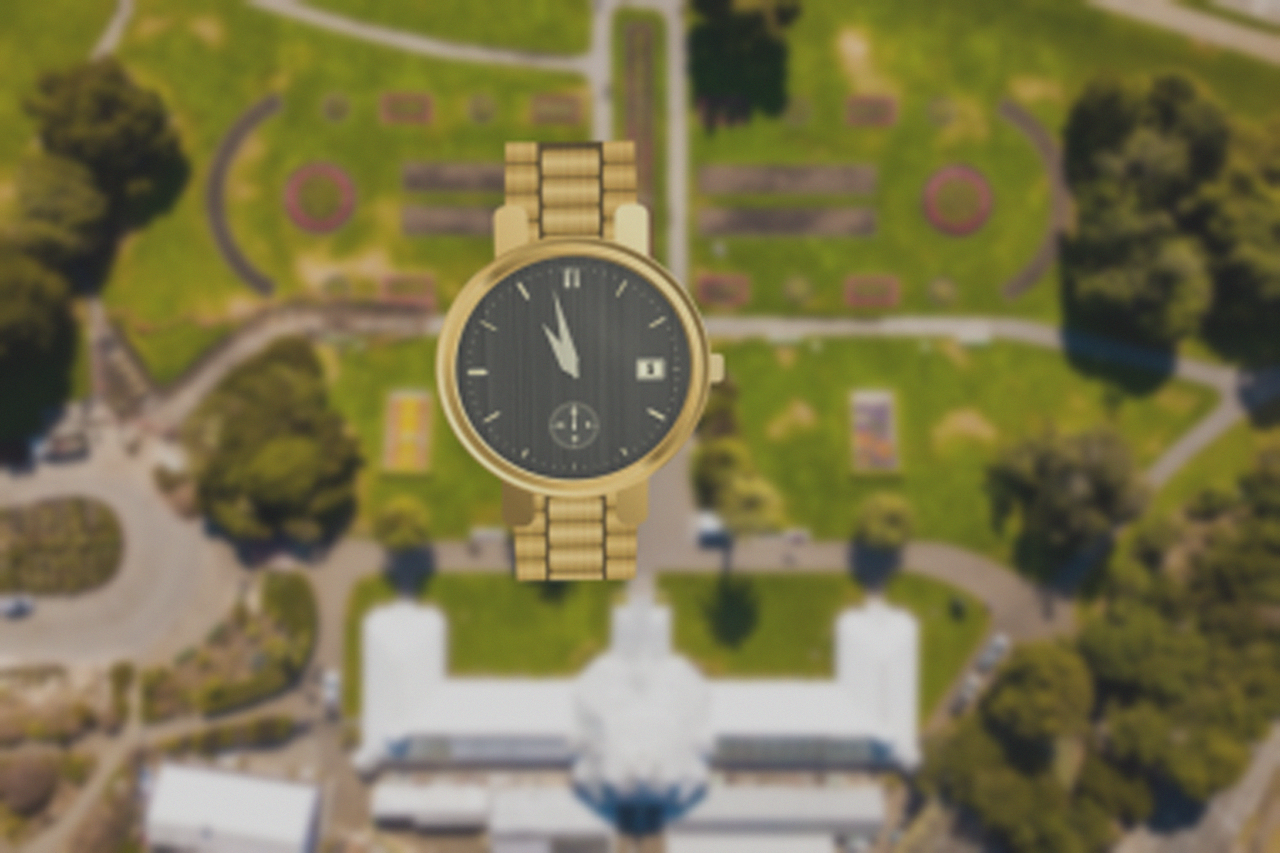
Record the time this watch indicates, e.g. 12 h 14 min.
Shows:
10 h 58 min
